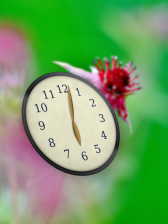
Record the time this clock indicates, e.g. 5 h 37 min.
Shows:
6 h 02 min
